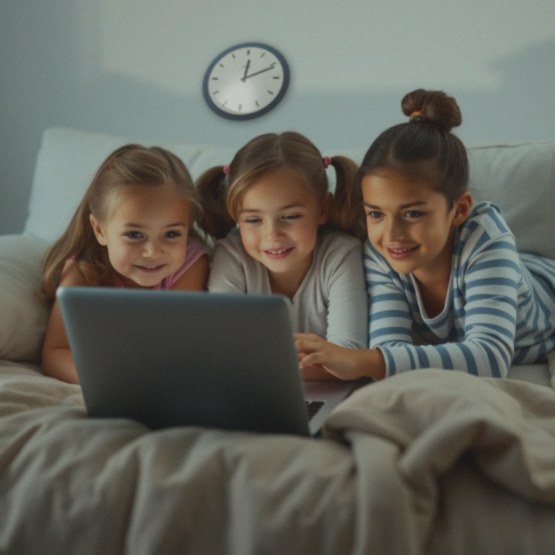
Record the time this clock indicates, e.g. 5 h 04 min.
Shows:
12 h 11 min
